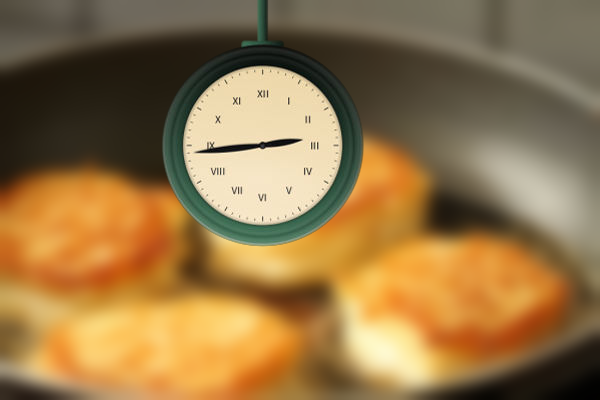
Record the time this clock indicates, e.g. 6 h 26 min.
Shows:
2 h 44 min
